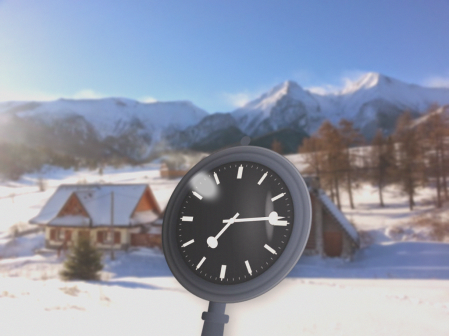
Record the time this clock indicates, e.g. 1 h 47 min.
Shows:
7 h 14 min
